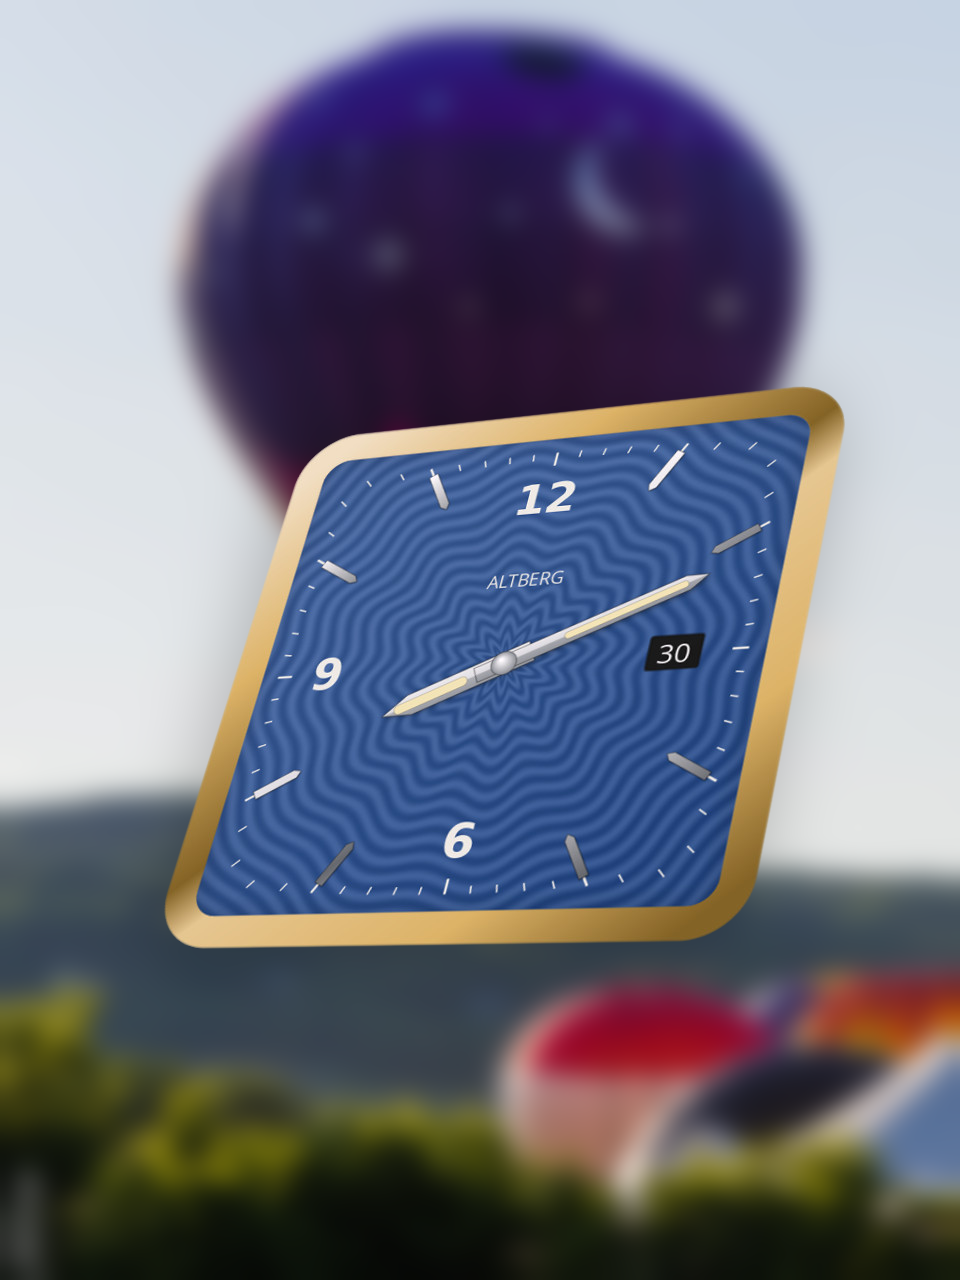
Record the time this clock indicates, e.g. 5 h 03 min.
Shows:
8 h 11 min
